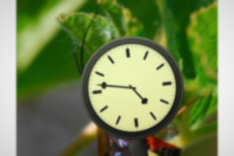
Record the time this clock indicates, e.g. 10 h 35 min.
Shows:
4 h 47 min
